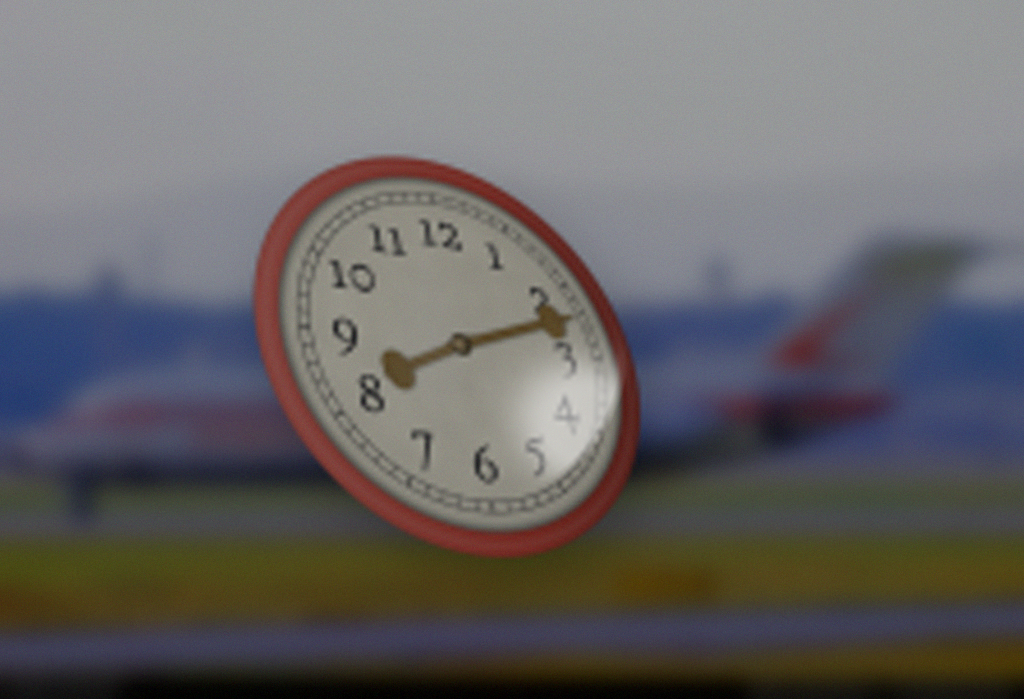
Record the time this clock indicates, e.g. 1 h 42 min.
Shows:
8 h 12 min
